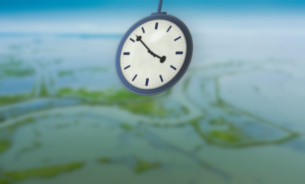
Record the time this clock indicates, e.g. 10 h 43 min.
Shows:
3 h 52 min
